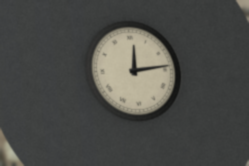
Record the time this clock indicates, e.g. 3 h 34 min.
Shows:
12 h 14 min
